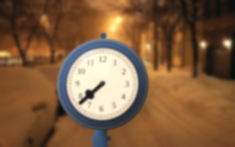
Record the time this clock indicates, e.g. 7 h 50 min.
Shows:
7 h 38 min
